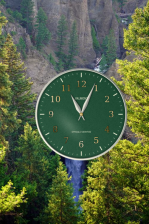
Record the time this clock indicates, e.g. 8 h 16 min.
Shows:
11 h 04 min
